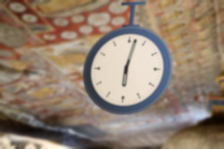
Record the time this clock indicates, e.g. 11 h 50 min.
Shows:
6 h 02 min
